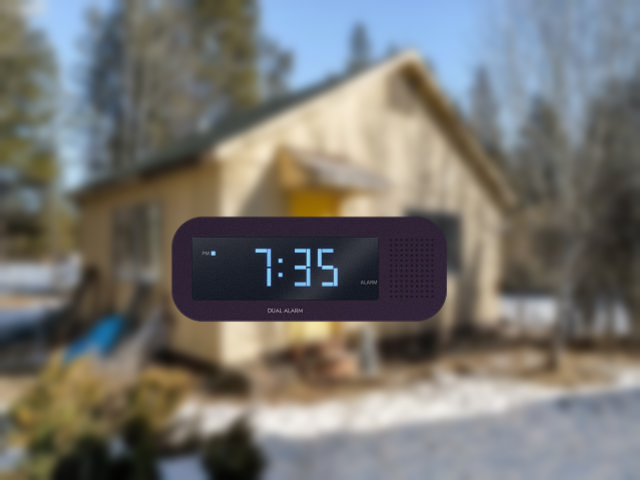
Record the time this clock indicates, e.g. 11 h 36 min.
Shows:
7 h 35 min
